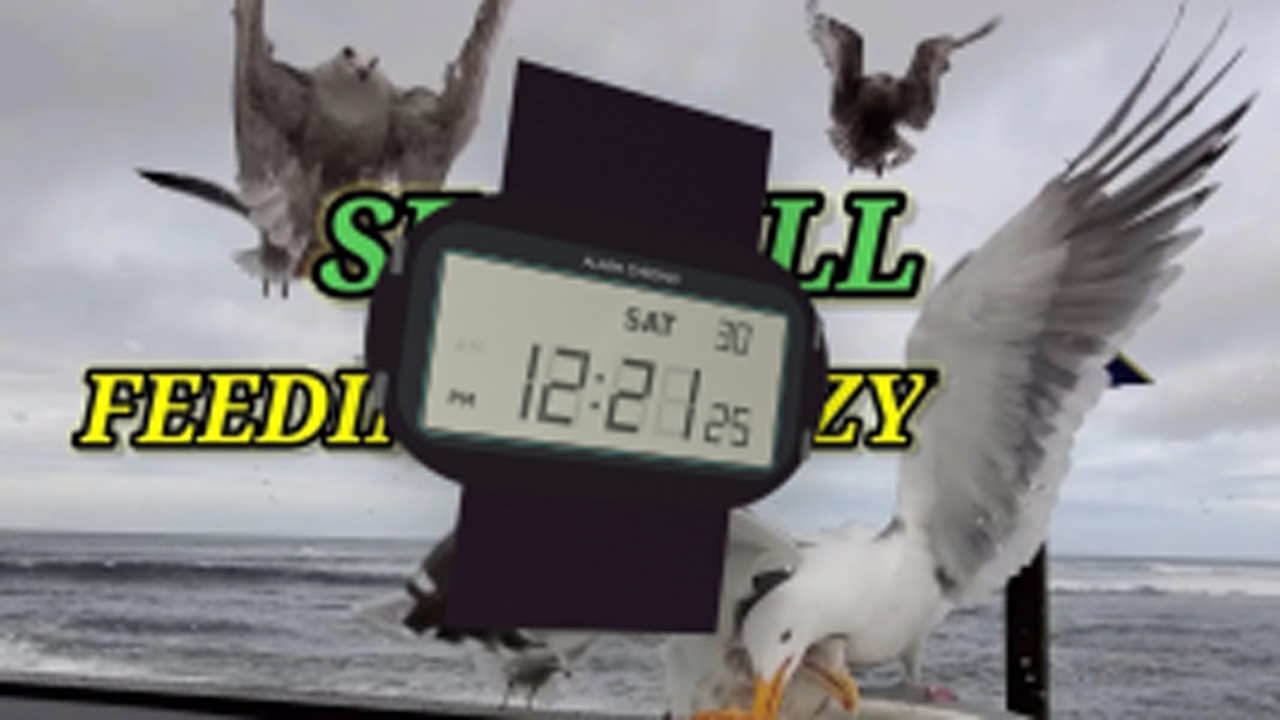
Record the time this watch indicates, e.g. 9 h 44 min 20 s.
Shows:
12 h 21 min 25 s
